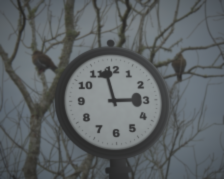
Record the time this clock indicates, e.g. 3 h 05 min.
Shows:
2 h 58 min
